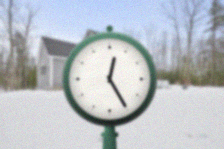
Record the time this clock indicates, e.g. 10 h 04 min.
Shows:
12 h 25 min
